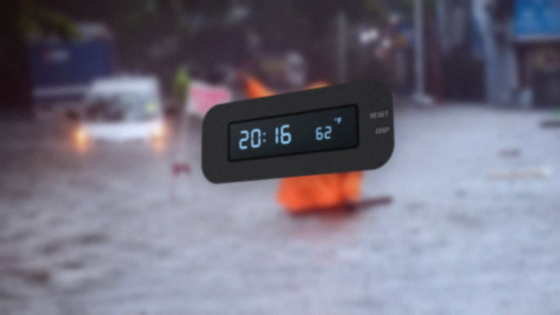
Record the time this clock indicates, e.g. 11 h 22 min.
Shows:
20 h 16 min
